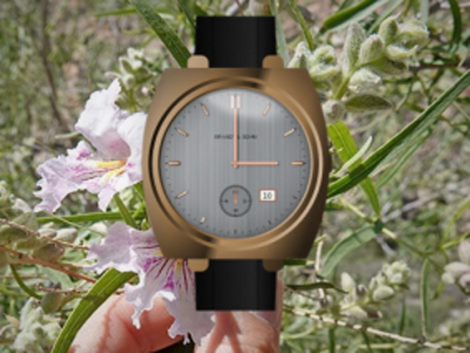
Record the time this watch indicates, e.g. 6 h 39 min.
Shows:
3 h 00 min
